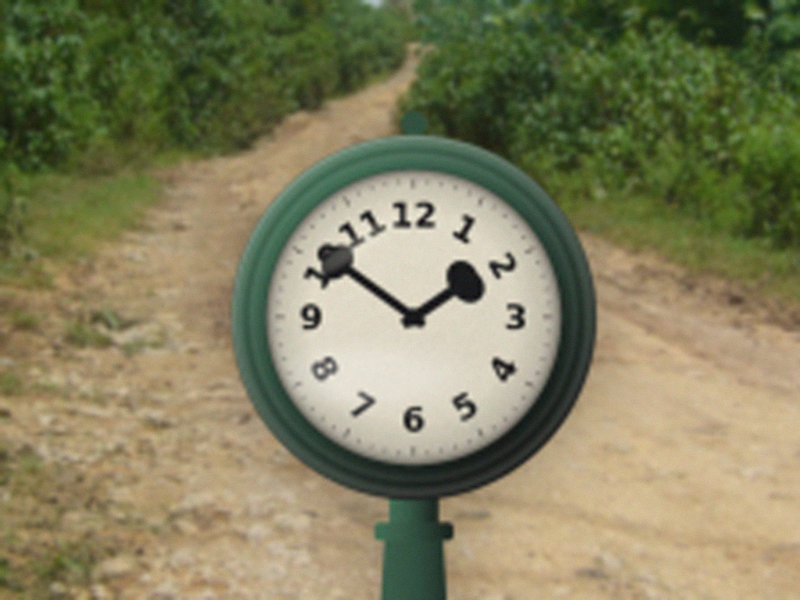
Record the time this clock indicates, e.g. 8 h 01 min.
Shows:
1 h 51 min
